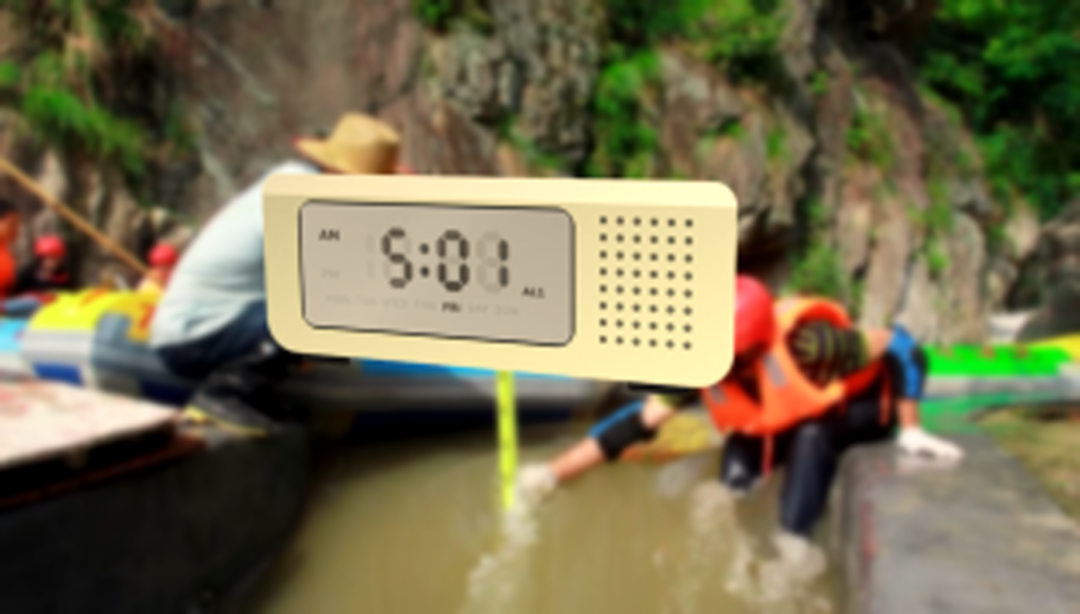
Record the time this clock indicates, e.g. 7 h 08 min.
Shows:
5 h 01 min
